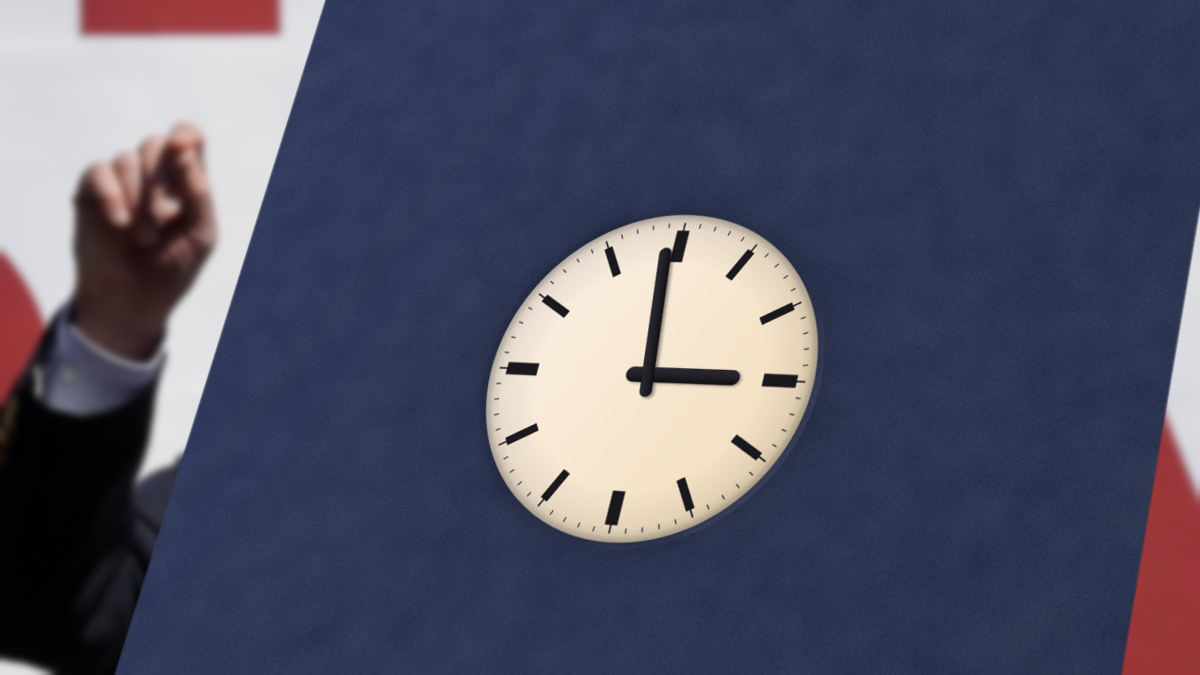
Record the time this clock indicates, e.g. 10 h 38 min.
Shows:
2 h 59 min
